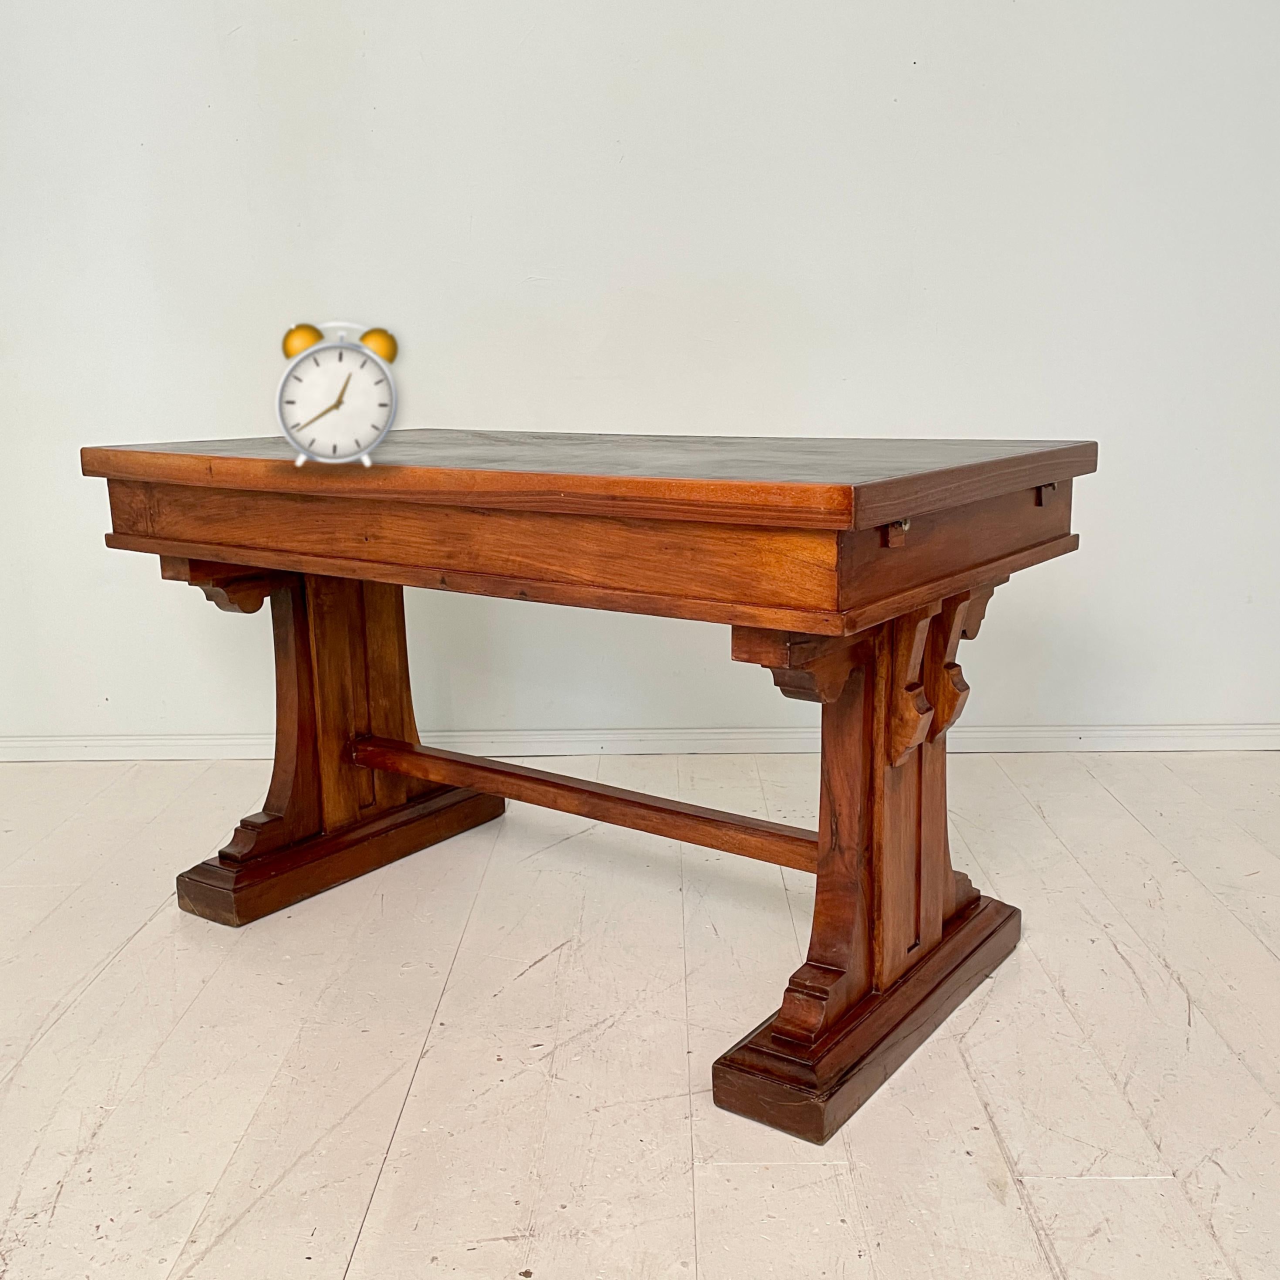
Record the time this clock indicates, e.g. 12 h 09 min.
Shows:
12 h 39 min
